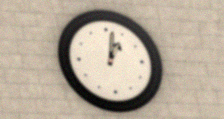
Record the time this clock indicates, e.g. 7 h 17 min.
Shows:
1 h 02 min
